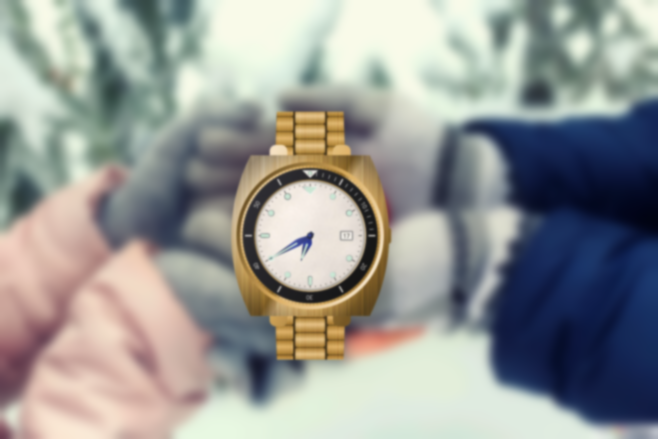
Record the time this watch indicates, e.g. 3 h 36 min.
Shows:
6 h 40 min
